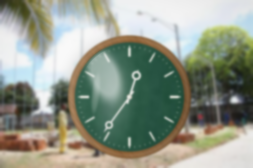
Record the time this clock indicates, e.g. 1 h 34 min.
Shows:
12 h 36 min
